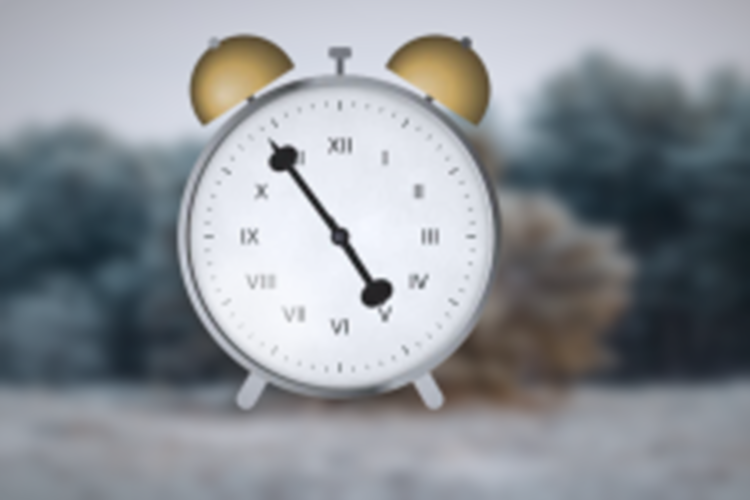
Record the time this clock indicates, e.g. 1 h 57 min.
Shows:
4 h 54 min
